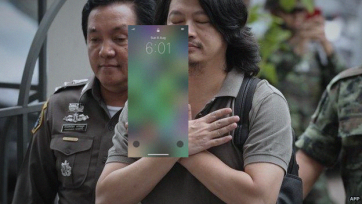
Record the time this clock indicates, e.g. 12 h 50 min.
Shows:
6 h 01 min
